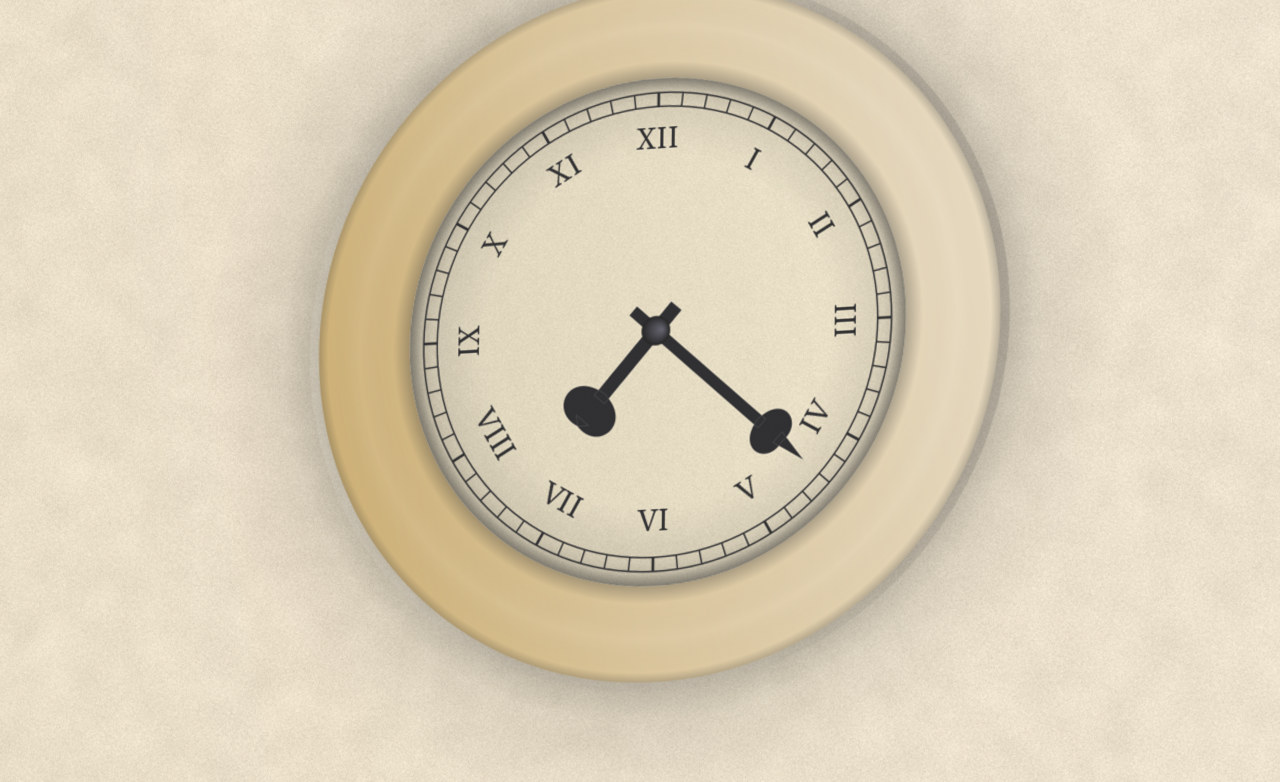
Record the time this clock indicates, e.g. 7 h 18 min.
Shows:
7 h 22 min
